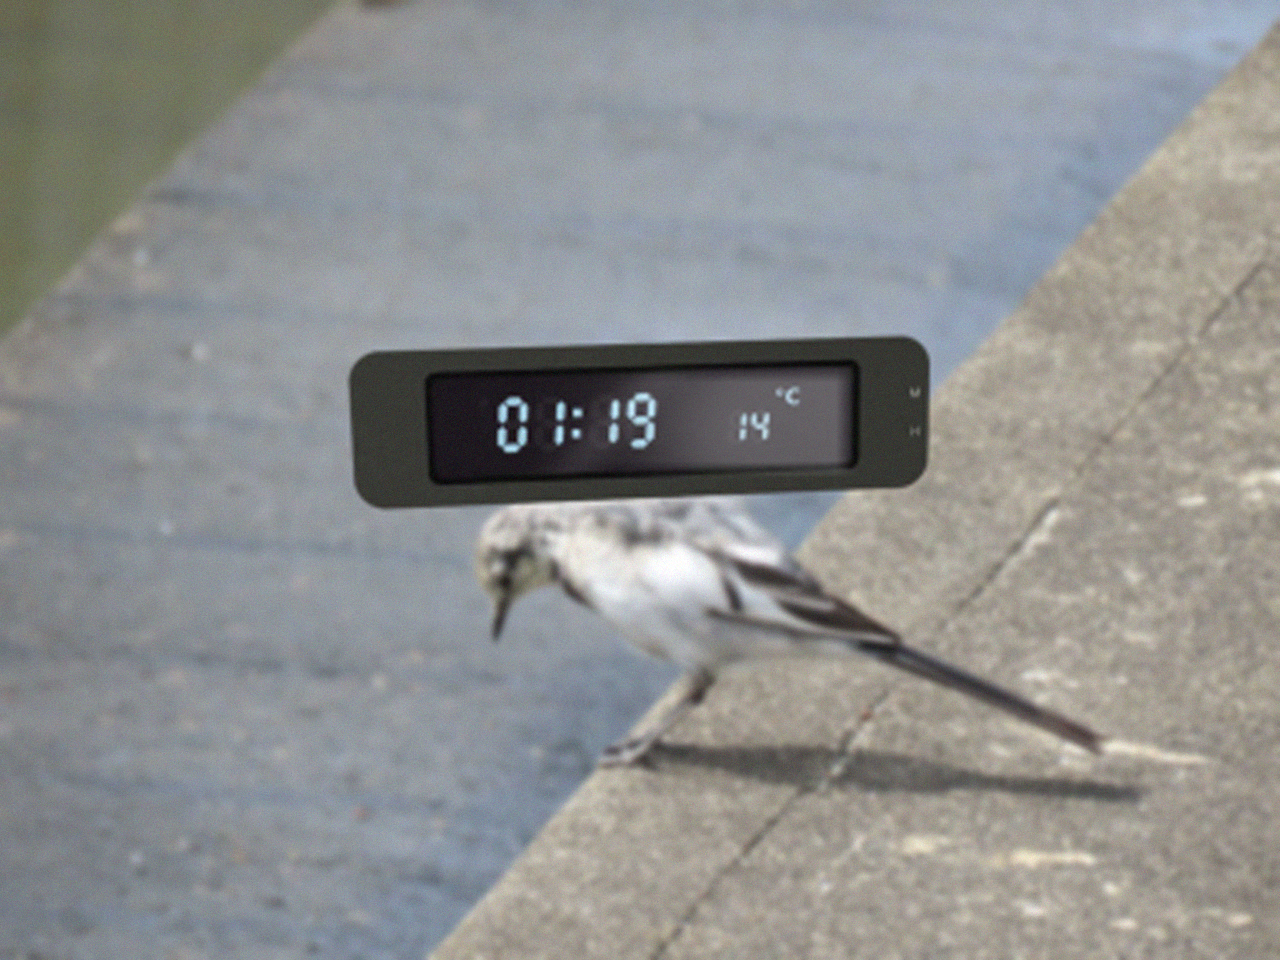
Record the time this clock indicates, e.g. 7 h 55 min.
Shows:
1 h 19 min
